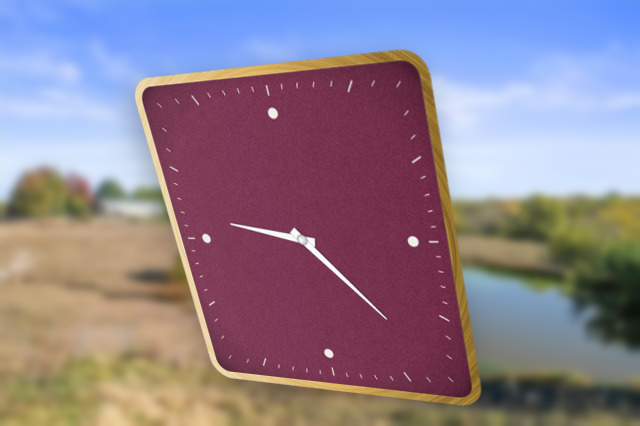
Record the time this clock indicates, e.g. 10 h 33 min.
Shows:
9 h 23 min
